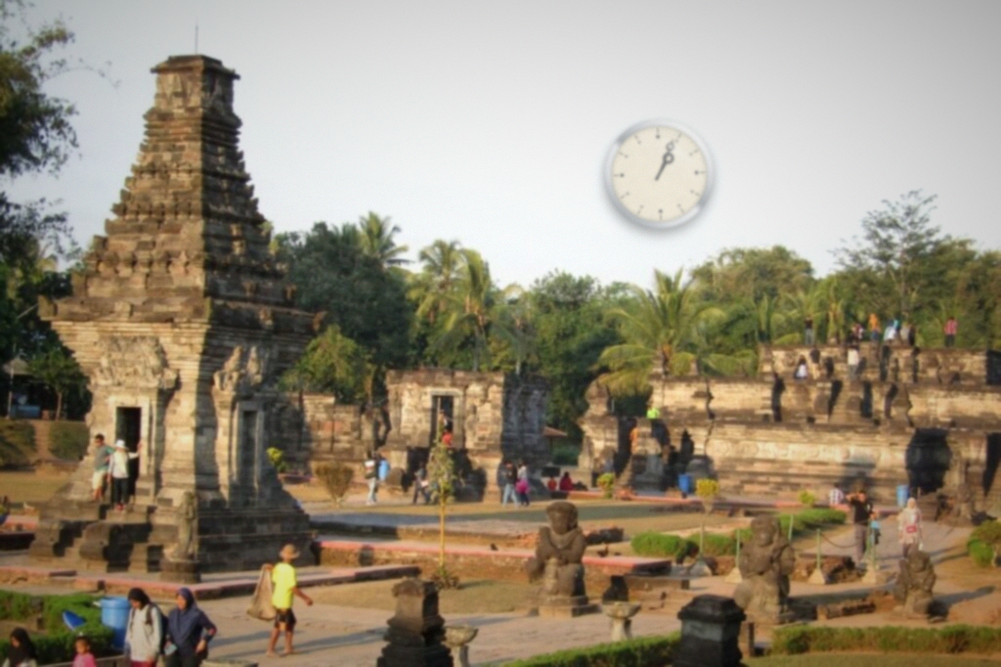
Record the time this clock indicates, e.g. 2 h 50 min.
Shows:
1 h 04 min
